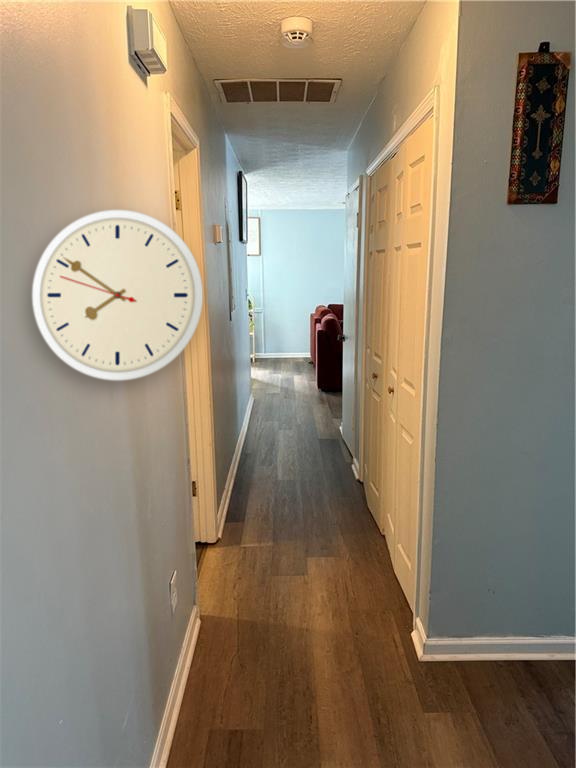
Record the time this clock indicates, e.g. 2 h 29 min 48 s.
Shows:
7 h 50 min 48 s
